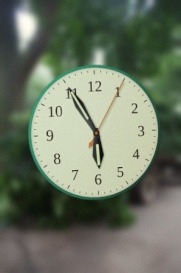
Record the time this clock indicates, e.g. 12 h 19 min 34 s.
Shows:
5 h 55 min 05 s
